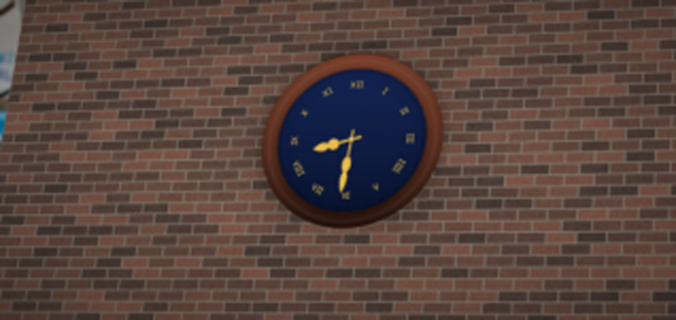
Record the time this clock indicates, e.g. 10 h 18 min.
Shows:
8 h 31 min
